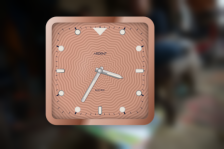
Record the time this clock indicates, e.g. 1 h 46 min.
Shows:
3 h 35 min
